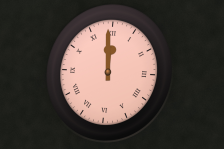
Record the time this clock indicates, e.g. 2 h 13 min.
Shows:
11 h 59 min
